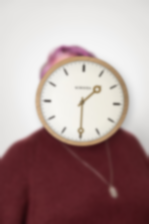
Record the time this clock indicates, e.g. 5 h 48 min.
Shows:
1 h 30 min
